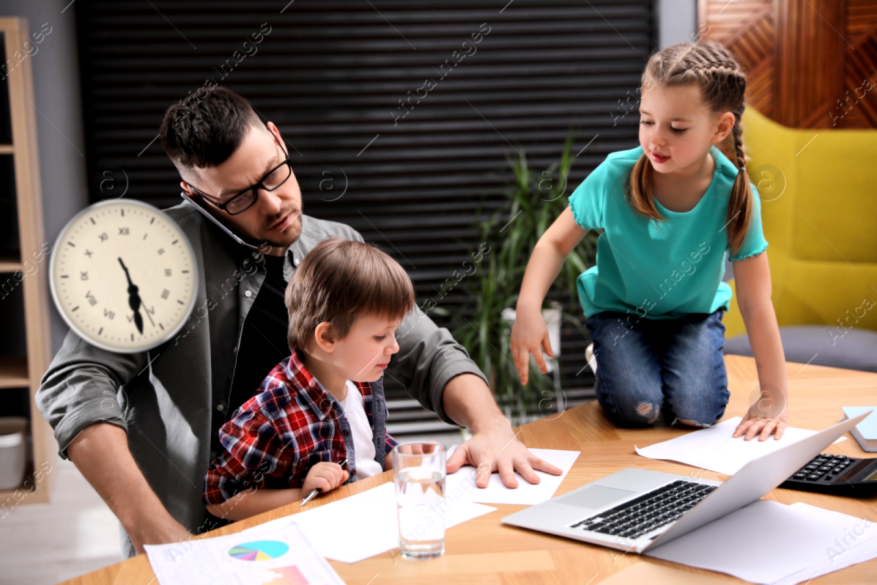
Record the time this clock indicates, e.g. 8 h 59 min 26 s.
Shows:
5 h 28 min 26 s
